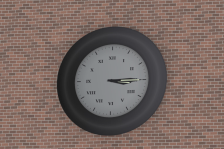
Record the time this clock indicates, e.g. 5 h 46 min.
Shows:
3 h 15 min
